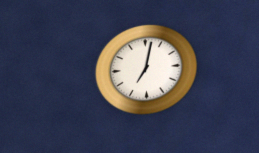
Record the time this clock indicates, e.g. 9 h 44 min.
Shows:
7 h 02 min
